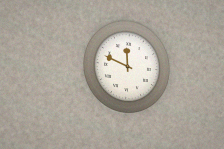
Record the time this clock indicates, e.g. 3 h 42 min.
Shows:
11 h 48 min
